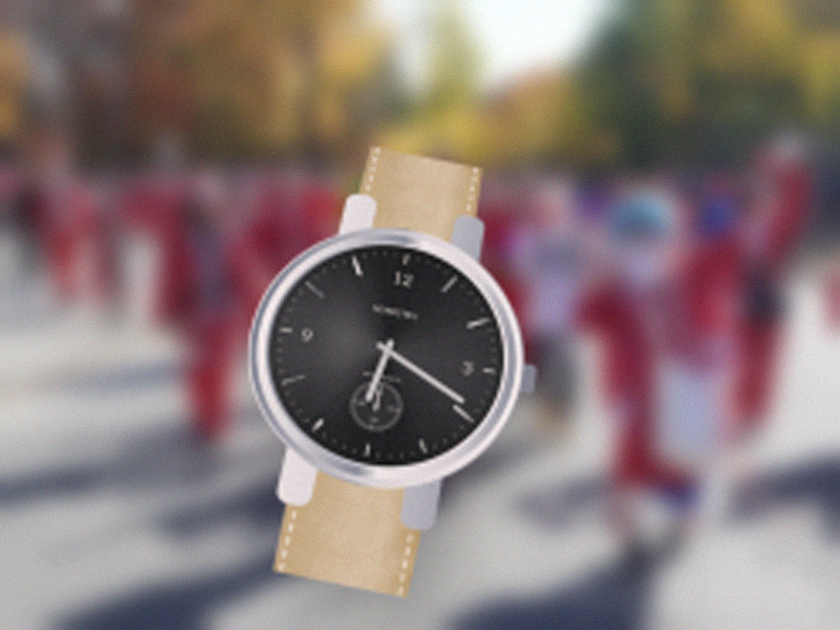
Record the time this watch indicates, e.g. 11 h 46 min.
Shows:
6 h 19 min
